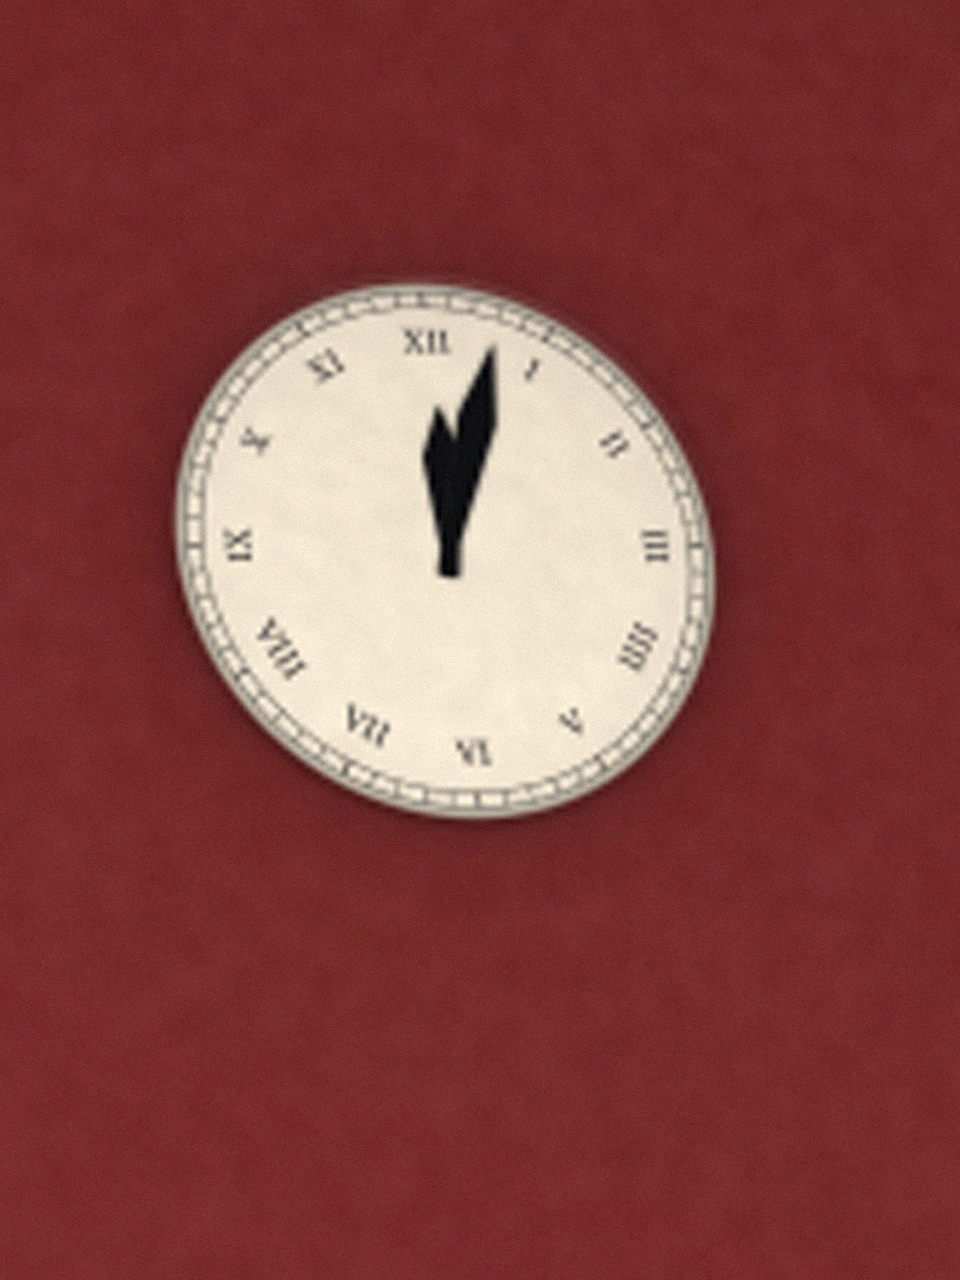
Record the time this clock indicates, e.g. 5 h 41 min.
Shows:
12 h 03 min
